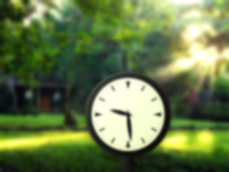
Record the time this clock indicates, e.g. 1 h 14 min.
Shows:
9 h 29 min
